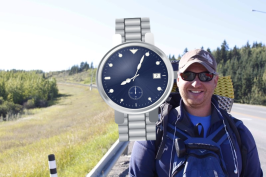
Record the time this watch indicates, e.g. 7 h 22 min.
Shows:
8 h 04 min
